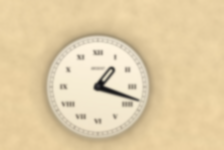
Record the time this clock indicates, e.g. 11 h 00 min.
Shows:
1 h 18 min
